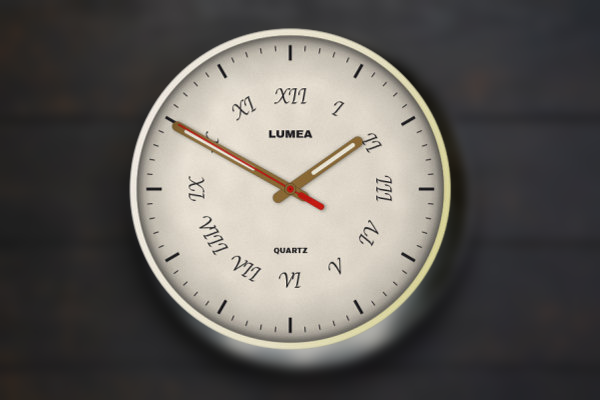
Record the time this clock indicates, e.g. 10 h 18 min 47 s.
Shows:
1 h 49 min 50 s
